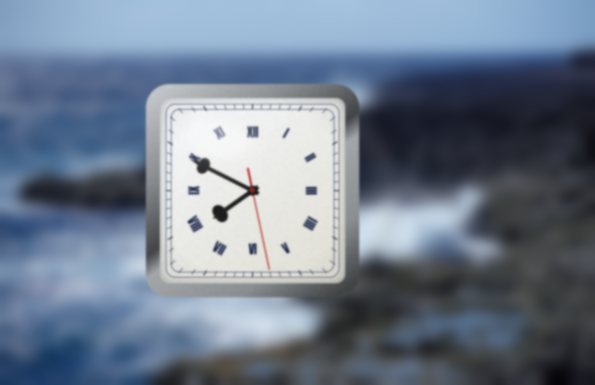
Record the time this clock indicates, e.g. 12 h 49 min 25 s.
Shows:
7 h 49 min 28 s
